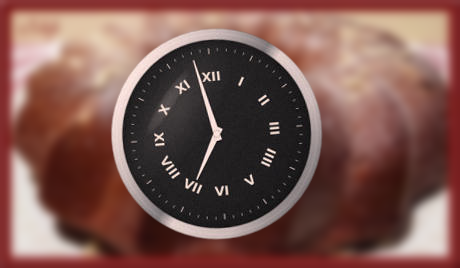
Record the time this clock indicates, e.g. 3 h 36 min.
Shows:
6 h 58 min
